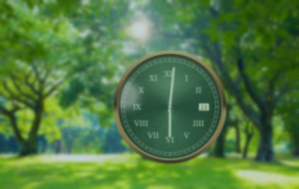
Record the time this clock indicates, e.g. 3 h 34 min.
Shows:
6 h 01 min
